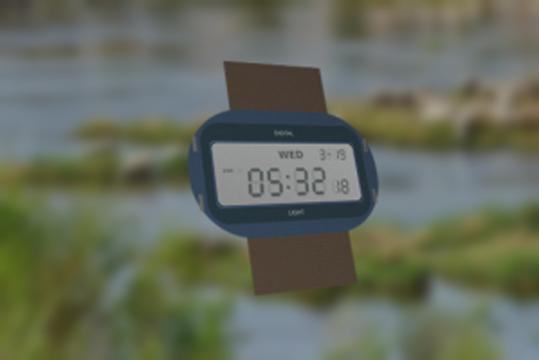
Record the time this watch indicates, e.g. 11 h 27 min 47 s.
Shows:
5 h 32 min 18 s
